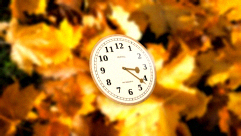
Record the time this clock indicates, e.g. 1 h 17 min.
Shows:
3 h 22 min
